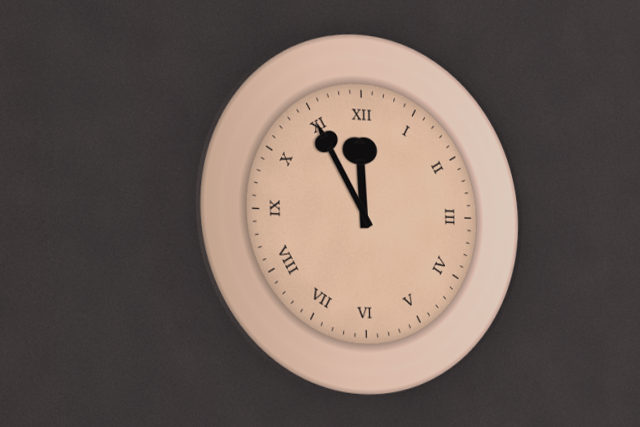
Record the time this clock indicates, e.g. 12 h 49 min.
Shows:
11 h 55 min
